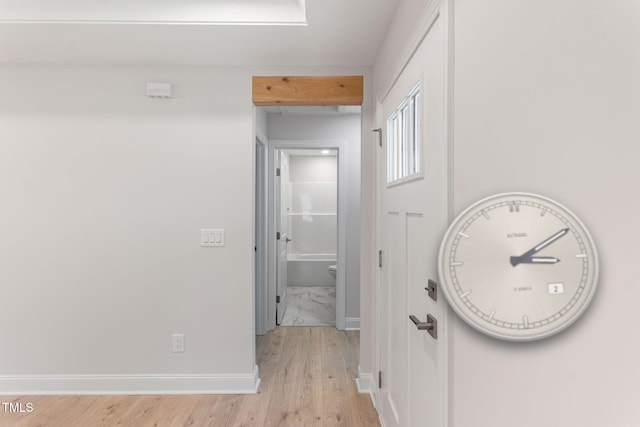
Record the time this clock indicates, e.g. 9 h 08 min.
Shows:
3 h 10 min
